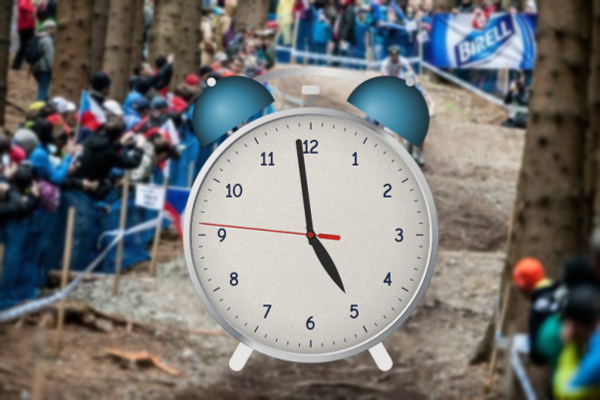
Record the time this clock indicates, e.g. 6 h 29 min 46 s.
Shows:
4 h 58 min 46 s
